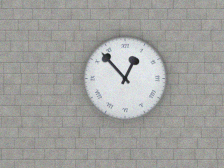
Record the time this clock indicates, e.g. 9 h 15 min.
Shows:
12 h 53 min
